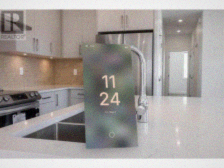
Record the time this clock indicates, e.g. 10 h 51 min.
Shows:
11 h 24 min
